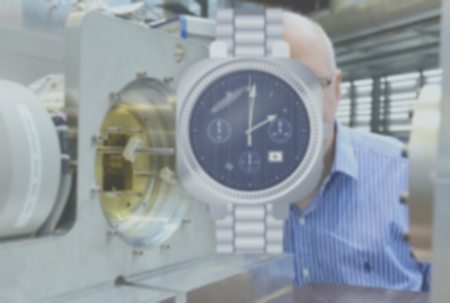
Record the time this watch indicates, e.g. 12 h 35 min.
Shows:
2 h 01 min
